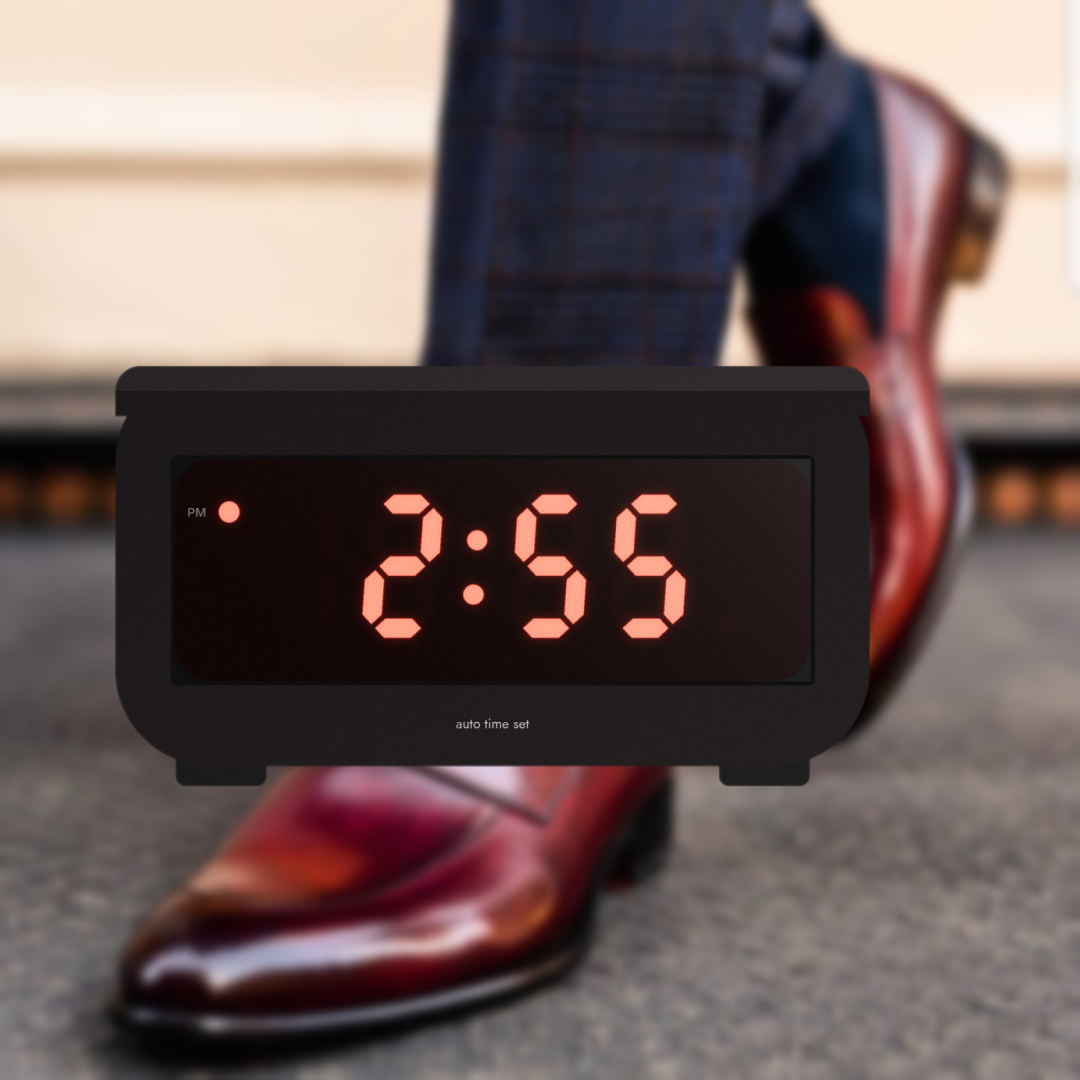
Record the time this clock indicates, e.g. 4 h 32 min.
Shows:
2 h 55 min
